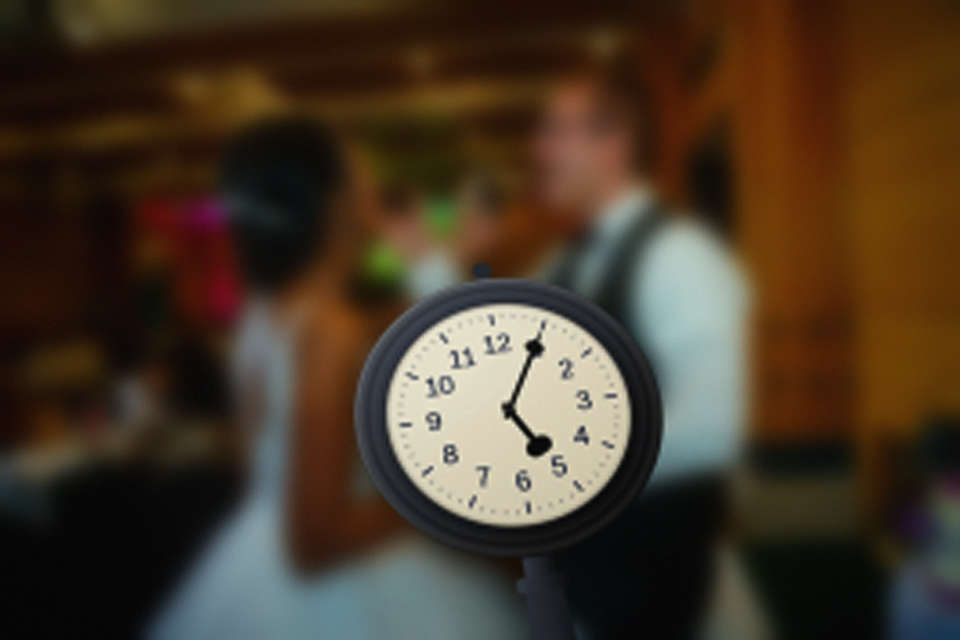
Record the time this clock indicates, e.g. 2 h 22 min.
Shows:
5 h 05 min
